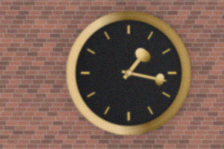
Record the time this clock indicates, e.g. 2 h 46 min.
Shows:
1 h 17 min
